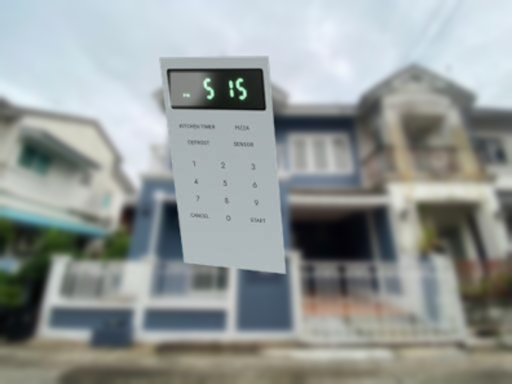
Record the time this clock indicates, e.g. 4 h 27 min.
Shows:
5 h 15 min
